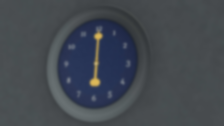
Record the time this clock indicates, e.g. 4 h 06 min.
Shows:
6 h 00 min
